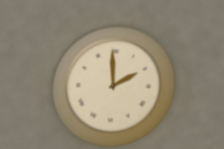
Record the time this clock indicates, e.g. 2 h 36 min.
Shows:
1 h 59 min
